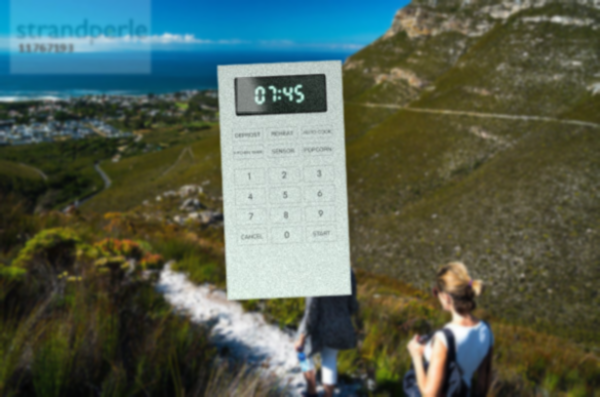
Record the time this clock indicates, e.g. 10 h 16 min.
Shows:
7 h 45 min
